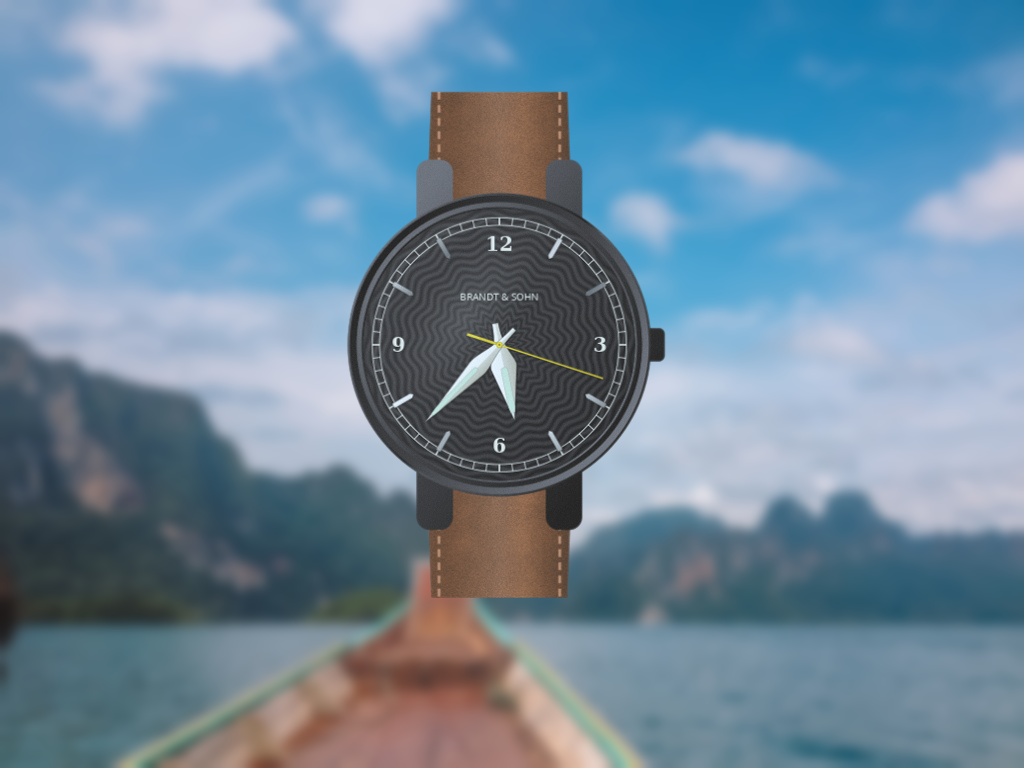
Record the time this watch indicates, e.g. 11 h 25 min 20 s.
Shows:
5 h 37 min 18 s
